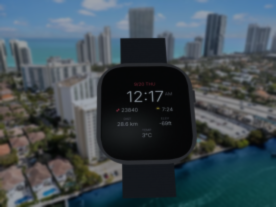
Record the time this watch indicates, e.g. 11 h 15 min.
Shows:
12 h 17 min
